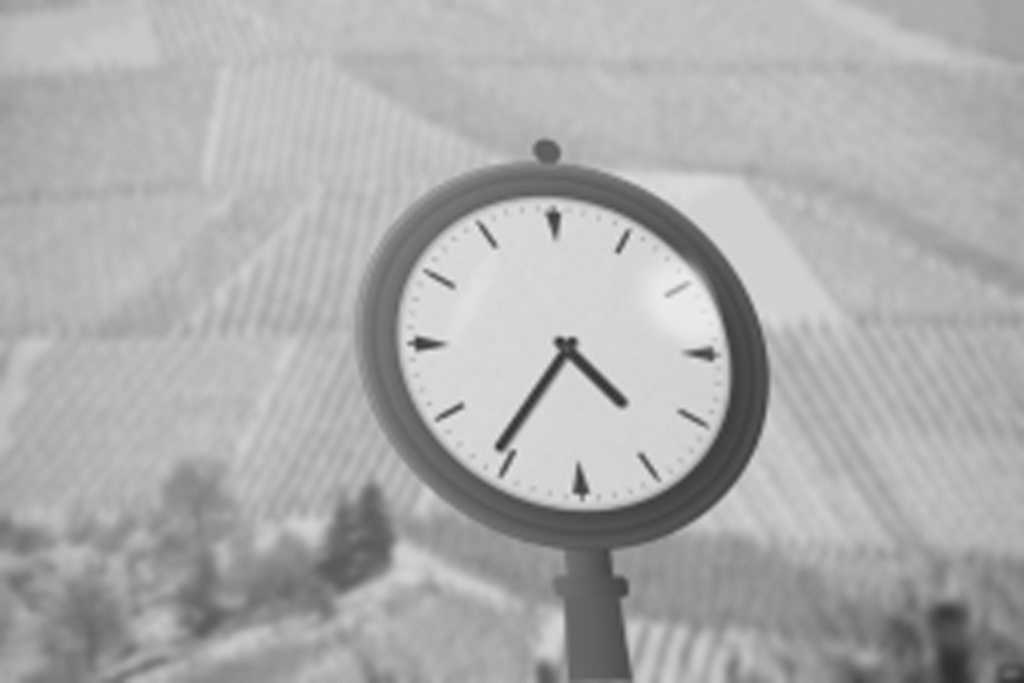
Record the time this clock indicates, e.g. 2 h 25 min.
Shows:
4 h 36 min
